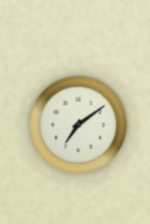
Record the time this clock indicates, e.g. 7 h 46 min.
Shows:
7 h 09 min
